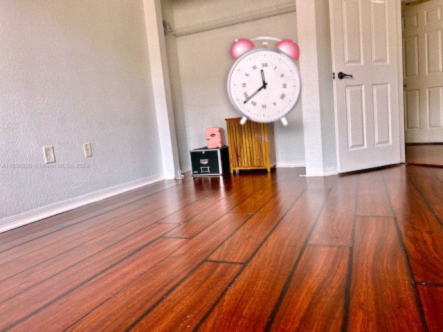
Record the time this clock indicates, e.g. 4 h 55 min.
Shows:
11 h 38 min
